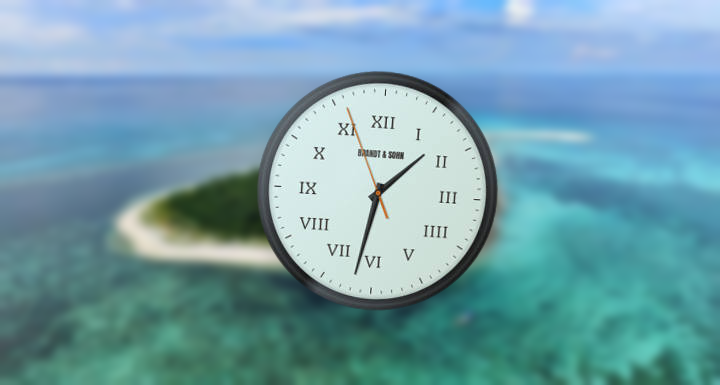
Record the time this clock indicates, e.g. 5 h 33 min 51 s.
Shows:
1 h 31 min 56 s
